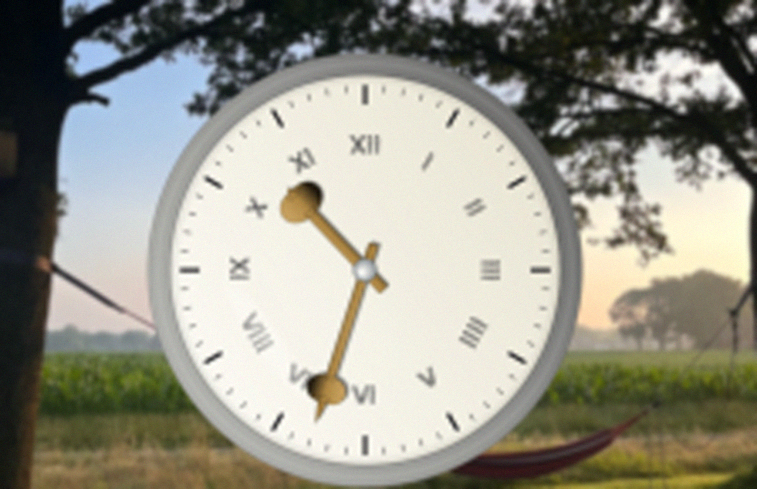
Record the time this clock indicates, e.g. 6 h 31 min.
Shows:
10 h 33 min
